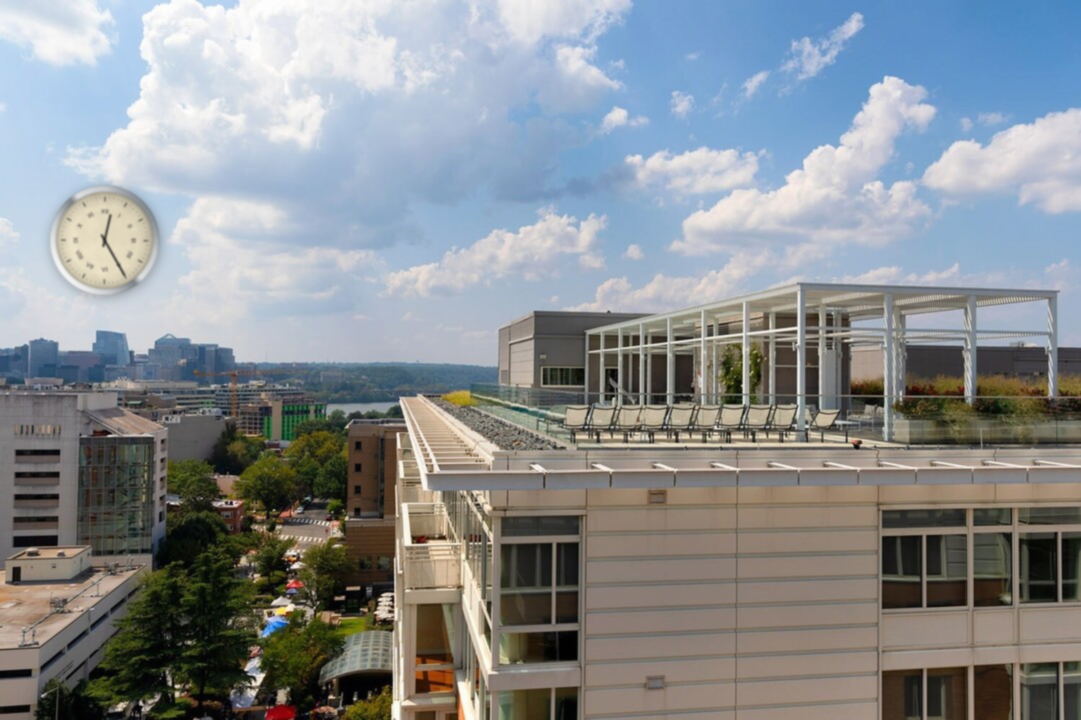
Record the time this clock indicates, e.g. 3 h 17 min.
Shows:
12 h 25 min
